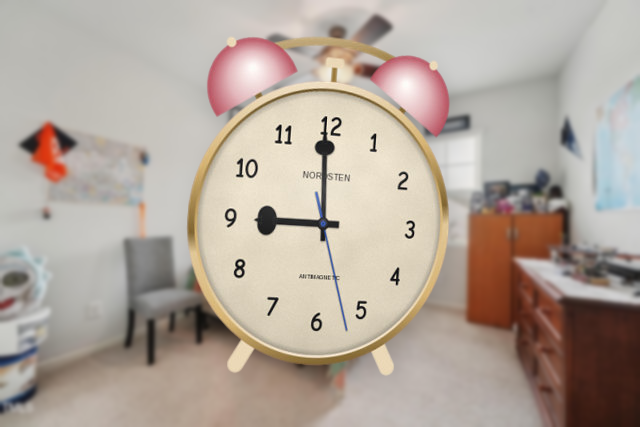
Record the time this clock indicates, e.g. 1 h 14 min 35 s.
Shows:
8 h 59 min 27 s
